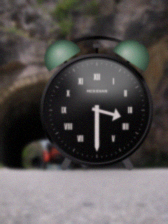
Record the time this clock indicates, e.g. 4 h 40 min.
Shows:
3 h 30 min
